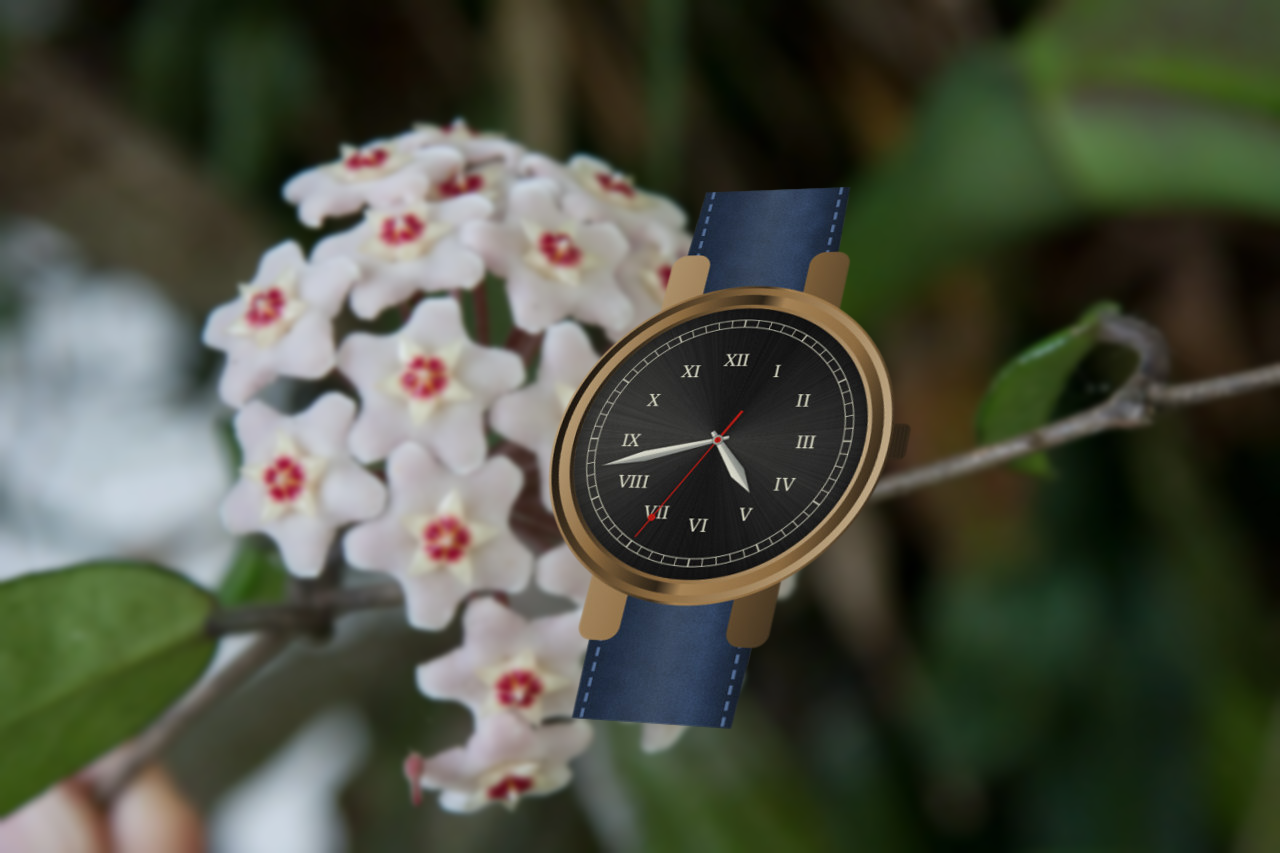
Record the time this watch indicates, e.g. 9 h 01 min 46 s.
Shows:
4 h 42 min 35 s
